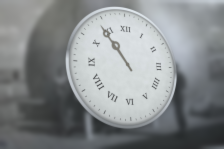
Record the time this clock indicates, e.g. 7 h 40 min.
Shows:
10 h 54 min
